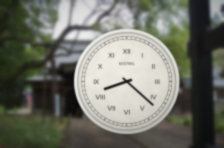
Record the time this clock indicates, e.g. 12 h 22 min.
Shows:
8 h 22 min
